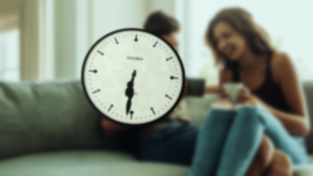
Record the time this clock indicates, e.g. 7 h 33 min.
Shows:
6 h 31 min
